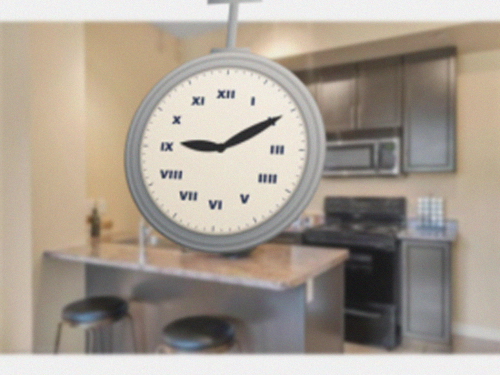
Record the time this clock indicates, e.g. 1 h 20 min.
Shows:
9 h 10 min
